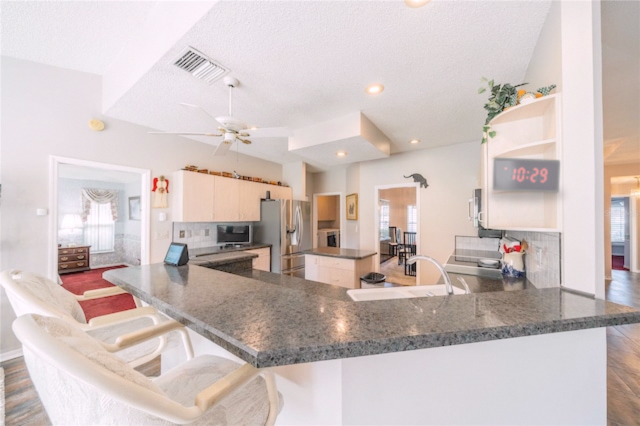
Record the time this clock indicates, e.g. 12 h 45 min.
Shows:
10 h 29 min
